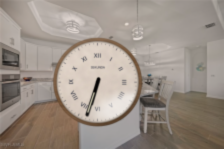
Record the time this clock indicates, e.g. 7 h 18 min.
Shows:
6 h 33 min
